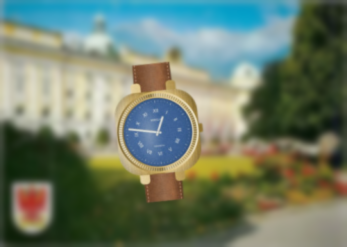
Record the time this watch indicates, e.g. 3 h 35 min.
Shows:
12 h 47 min
